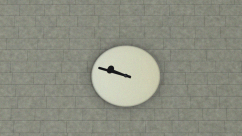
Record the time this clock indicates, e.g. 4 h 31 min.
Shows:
9 h 48 min
